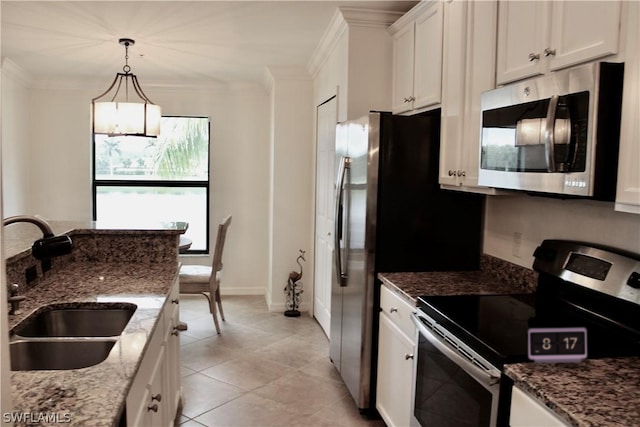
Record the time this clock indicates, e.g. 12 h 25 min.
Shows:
8 h 17 min
